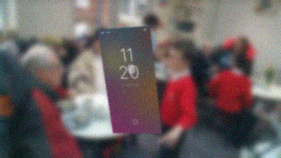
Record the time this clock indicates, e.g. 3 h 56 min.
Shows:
11 h 20 min
